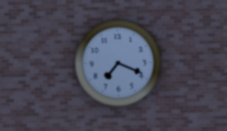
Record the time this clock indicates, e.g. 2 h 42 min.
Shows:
7 h 19 min
